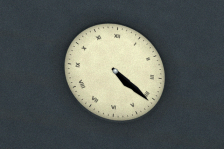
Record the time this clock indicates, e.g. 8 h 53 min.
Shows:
4 h 21 min
